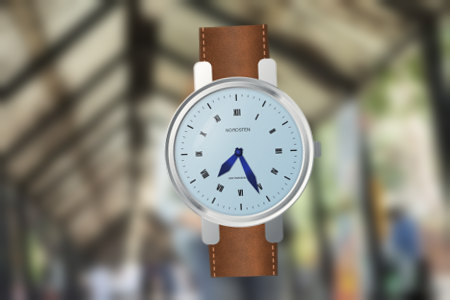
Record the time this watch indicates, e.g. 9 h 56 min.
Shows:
7 h 26 min
